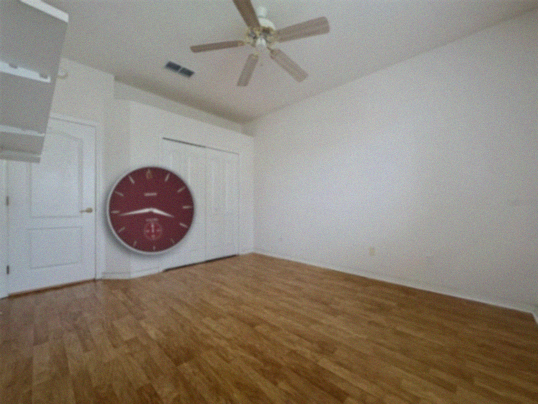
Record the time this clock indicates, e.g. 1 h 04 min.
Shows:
3 h 44 min
